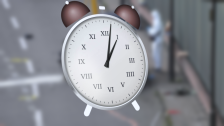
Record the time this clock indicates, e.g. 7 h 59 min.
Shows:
1 h 02 min
